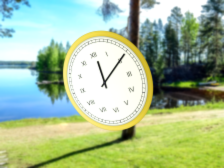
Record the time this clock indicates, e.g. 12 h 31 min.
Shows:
12 h 10 min
